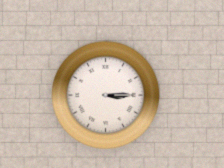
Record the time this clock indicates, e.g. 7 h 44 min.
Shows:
3 h 15 min
